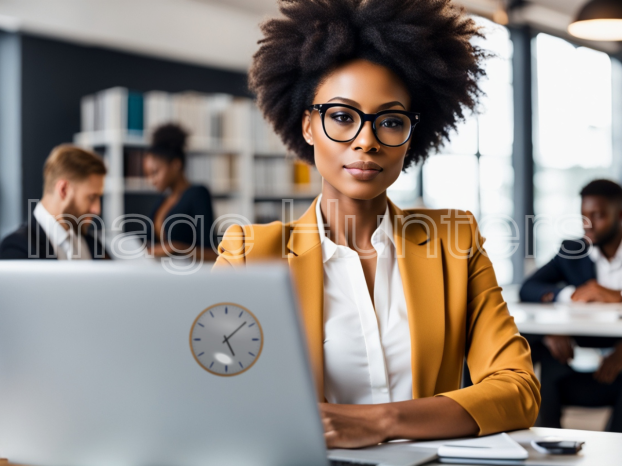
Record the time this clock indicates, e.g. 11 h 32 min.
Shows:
5 h 08 min
